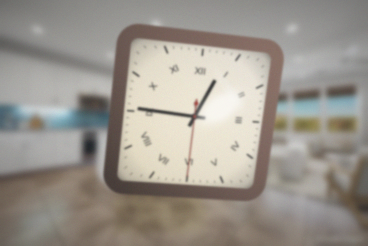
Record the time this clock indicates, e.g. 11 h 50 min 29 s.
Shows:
12 h 45 min 30 s
